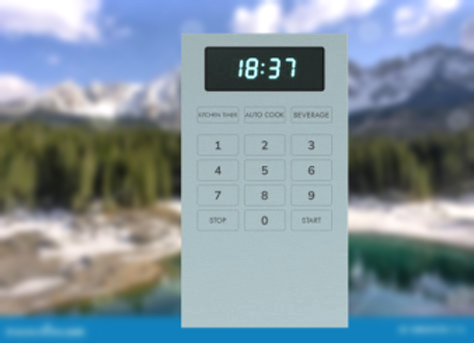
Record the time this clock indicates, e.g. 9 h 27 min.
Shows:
18 h 37 min
